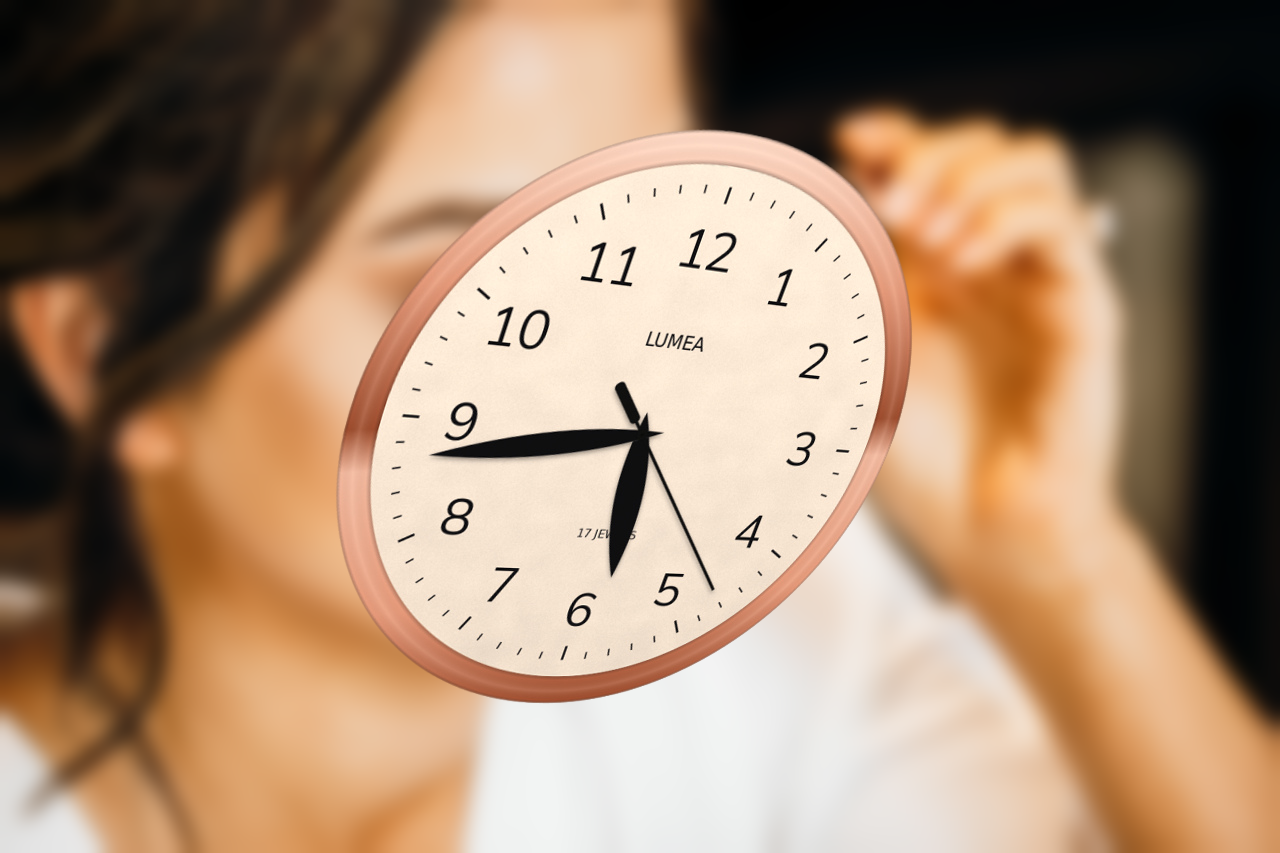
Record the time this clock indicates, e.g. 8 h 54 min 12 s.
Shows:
5 h 43 min 23 s
